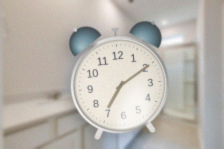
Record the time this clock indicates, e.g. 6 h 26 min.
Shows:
7 h 10 min
